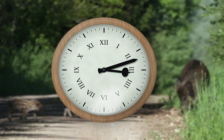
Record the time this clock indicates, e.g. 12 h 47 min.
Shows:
3 h 12 min
